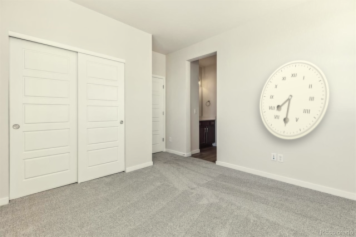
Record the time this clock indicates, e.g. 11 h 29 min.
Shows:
7 h 30 min
